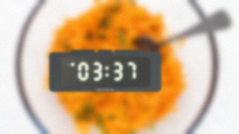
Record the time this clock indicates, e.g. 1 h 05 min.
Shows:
3 h 37 min
